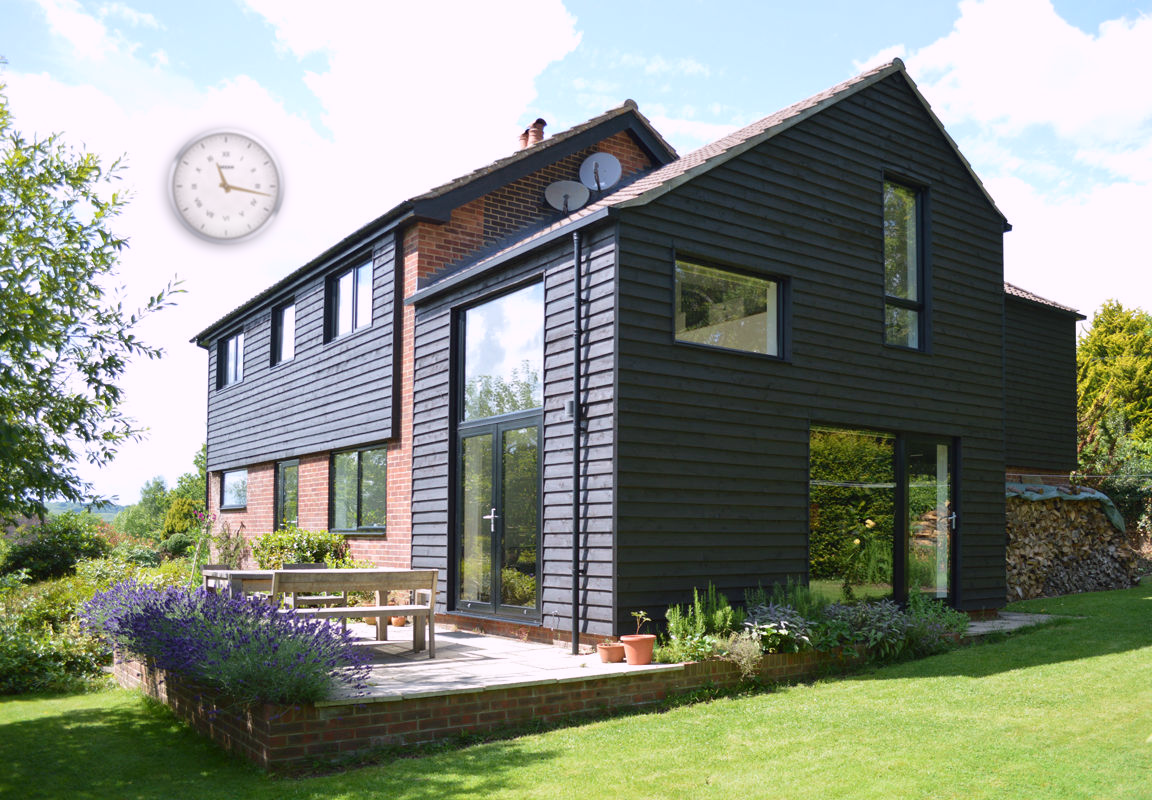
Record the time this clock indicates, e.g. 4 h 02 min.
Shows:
11 h 17 min
